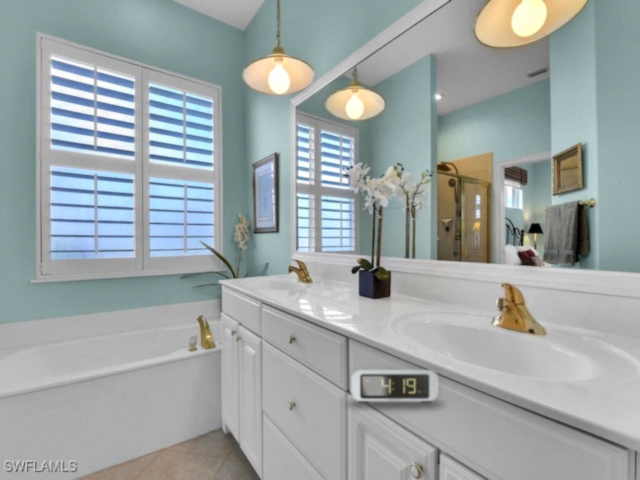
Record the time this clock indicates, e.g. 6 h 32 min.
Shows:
4 h 19 min
